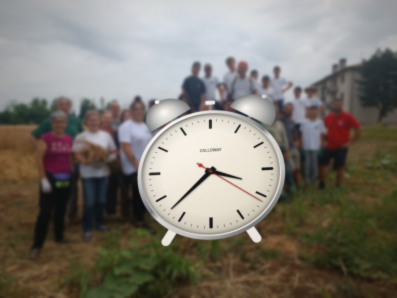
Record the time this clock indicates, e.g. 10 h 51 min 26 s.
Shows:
3 h 37 min 21 s
